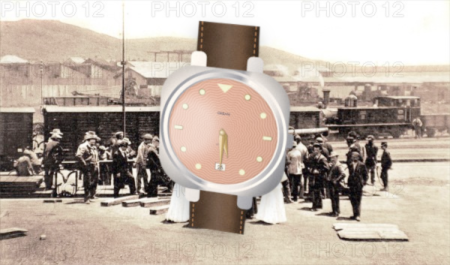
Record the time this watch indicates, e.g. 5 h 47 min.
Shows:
5 h 30 min
